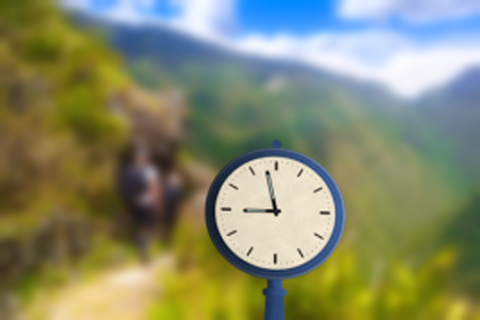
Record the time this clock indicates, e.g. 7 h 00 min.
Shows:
8 h 58 min
